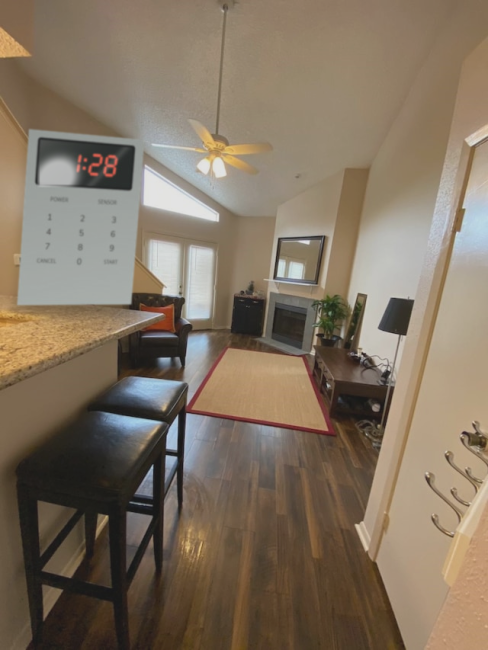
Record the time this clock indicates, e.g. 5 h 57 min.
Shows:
1 h 28 min
